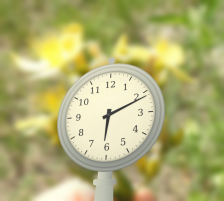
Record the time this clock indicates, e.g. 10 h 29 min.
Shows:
6 h 11 min
